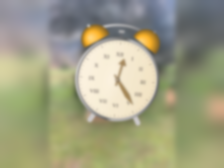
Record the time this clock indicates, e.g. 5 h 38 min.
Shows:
12 h 24 min
